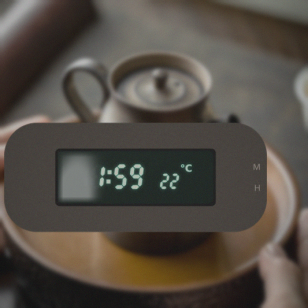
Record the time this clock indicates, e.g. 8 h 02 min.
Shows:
1 h 59 min
